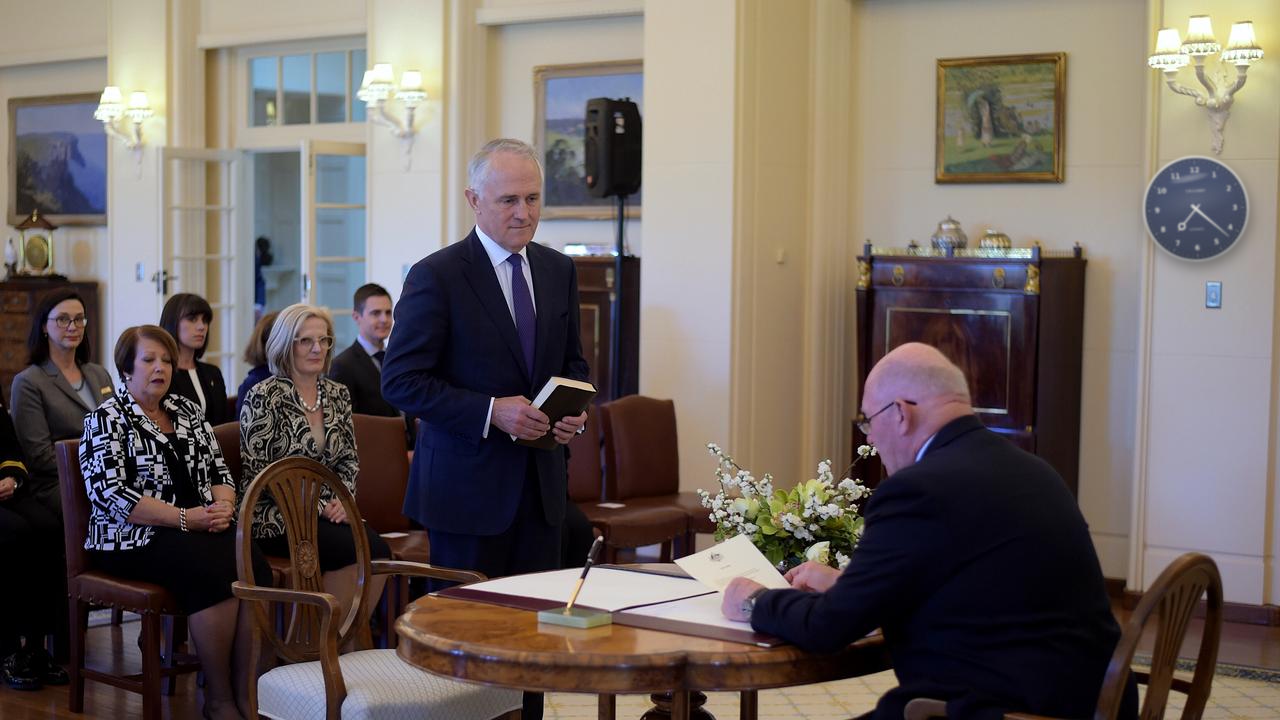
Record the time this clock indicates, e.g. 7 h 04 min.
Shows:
7 h 22 min
